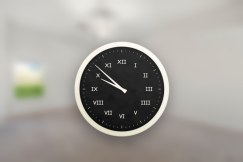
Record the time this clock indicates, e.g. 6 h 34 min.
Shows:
9 h 52 min
